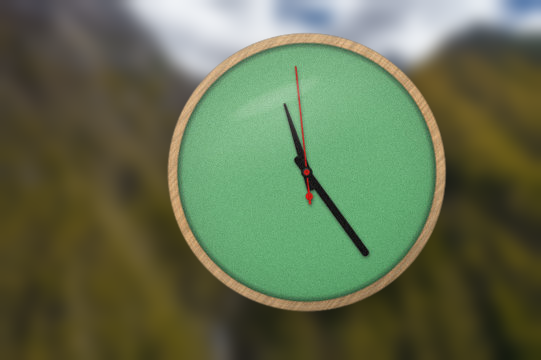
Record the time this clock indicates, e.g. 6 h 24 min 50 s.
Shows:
11 h 23 min 59 s
